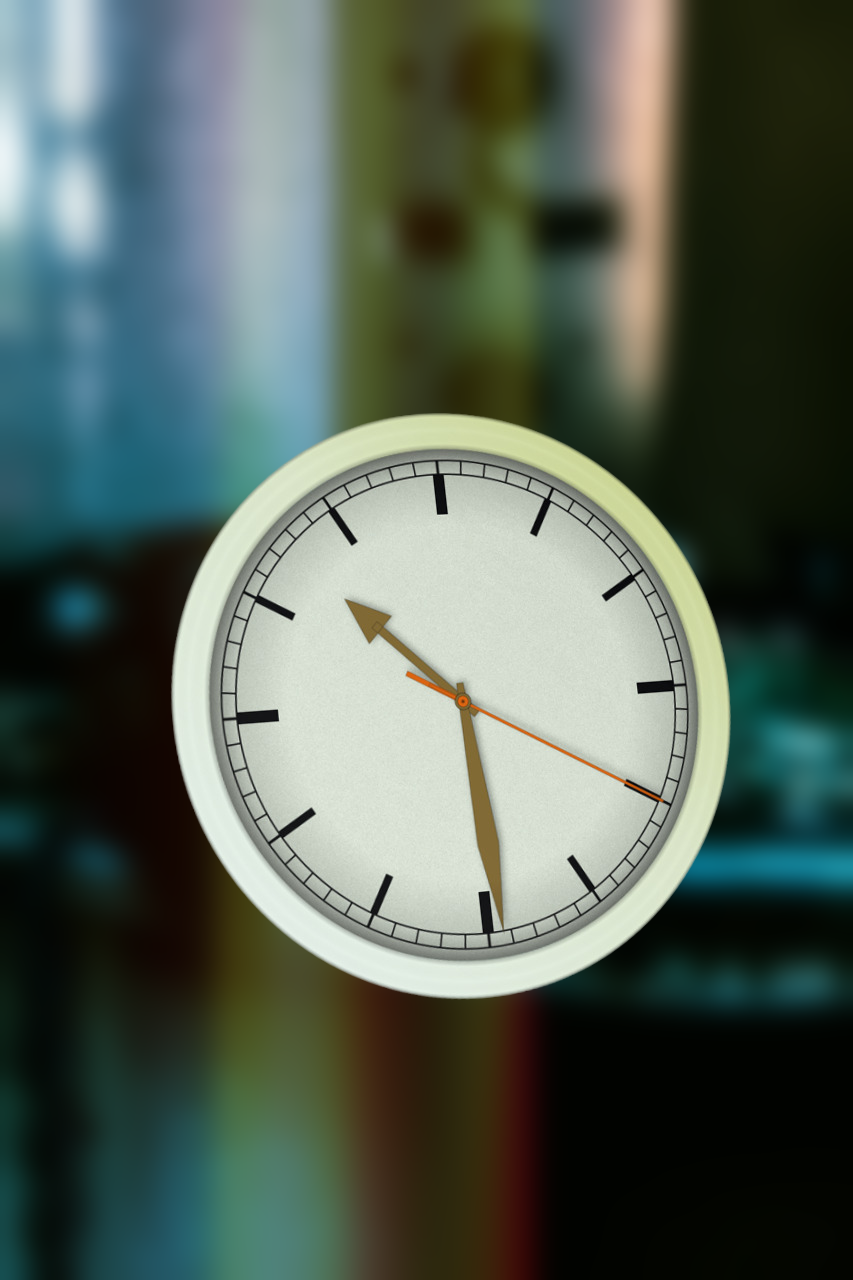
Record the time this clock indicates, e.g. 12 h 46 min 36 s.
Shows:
10 h 29 min 20 s
